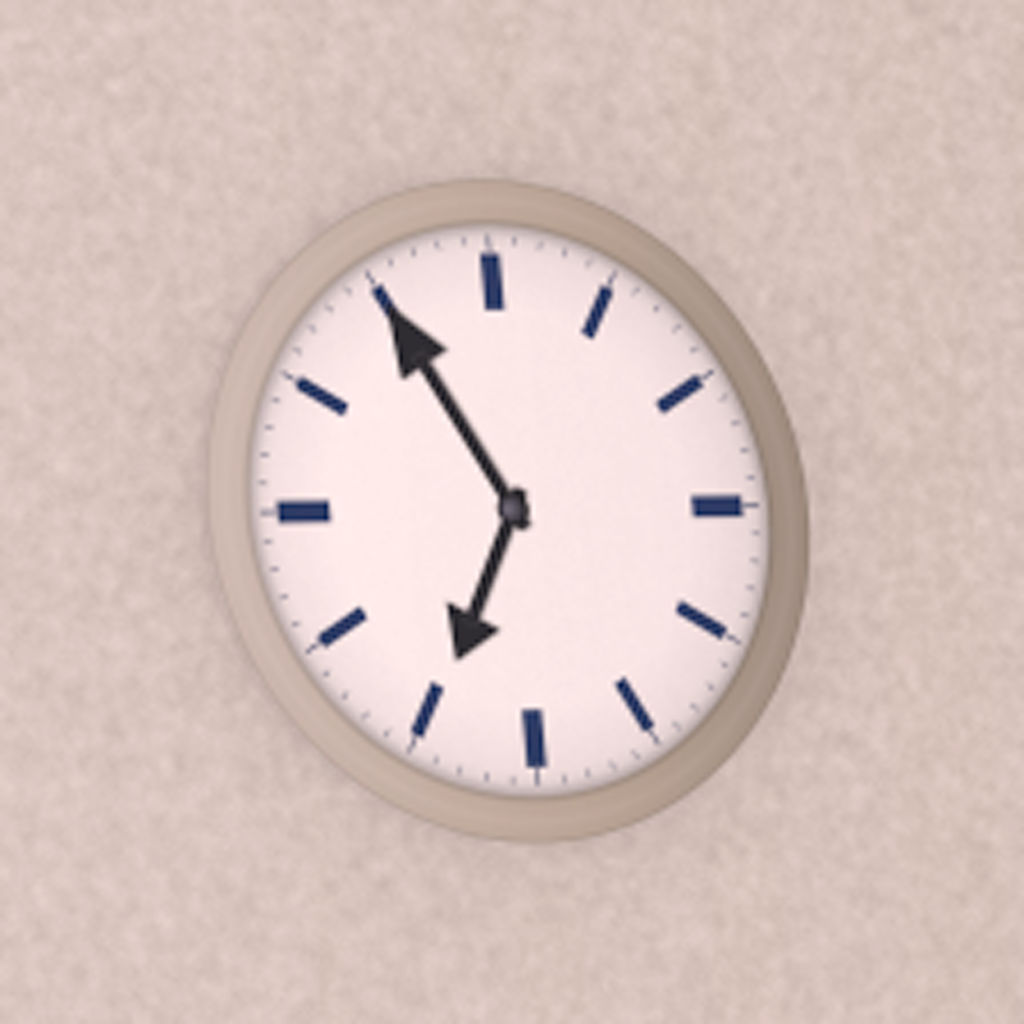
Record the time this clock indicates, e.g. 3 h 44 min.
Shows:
6 h 55 min
